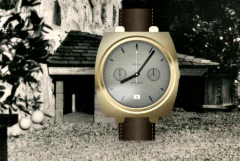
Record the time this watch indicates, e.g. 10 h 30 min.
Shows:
8 h 06 min
